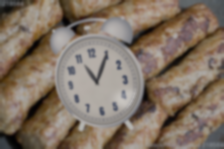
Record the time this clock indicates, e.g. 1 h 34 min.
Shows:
11 h 05 min
